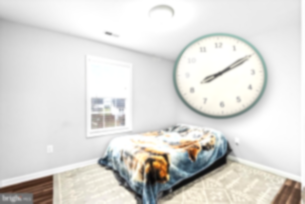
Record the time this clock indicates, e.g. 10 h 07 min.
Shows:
8 h 10 min
